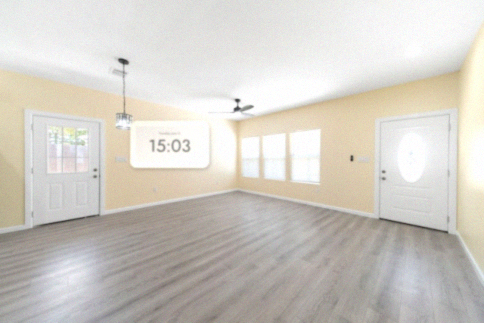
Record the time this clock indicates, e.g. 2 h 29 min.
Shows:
15 h 03 min
